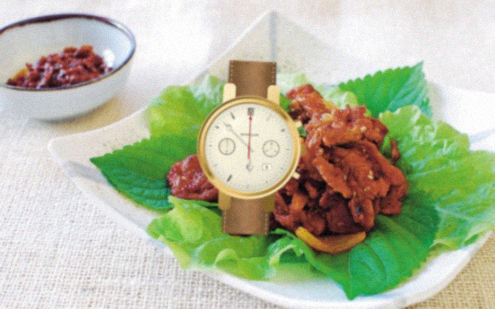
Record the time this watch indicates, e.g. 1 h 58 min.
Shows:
5 h 52 min
